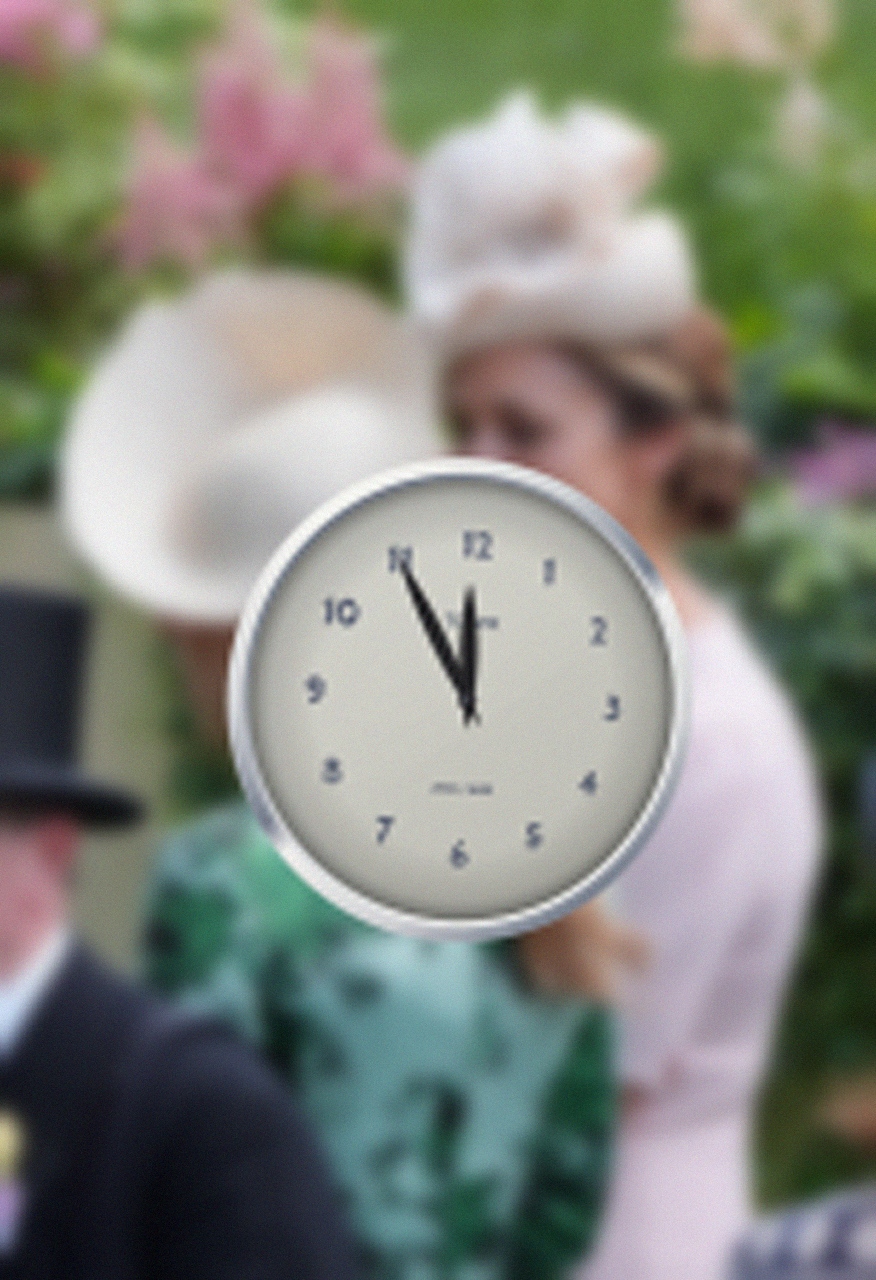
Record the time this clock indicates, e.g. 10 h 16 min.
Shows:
11 h 55 min
